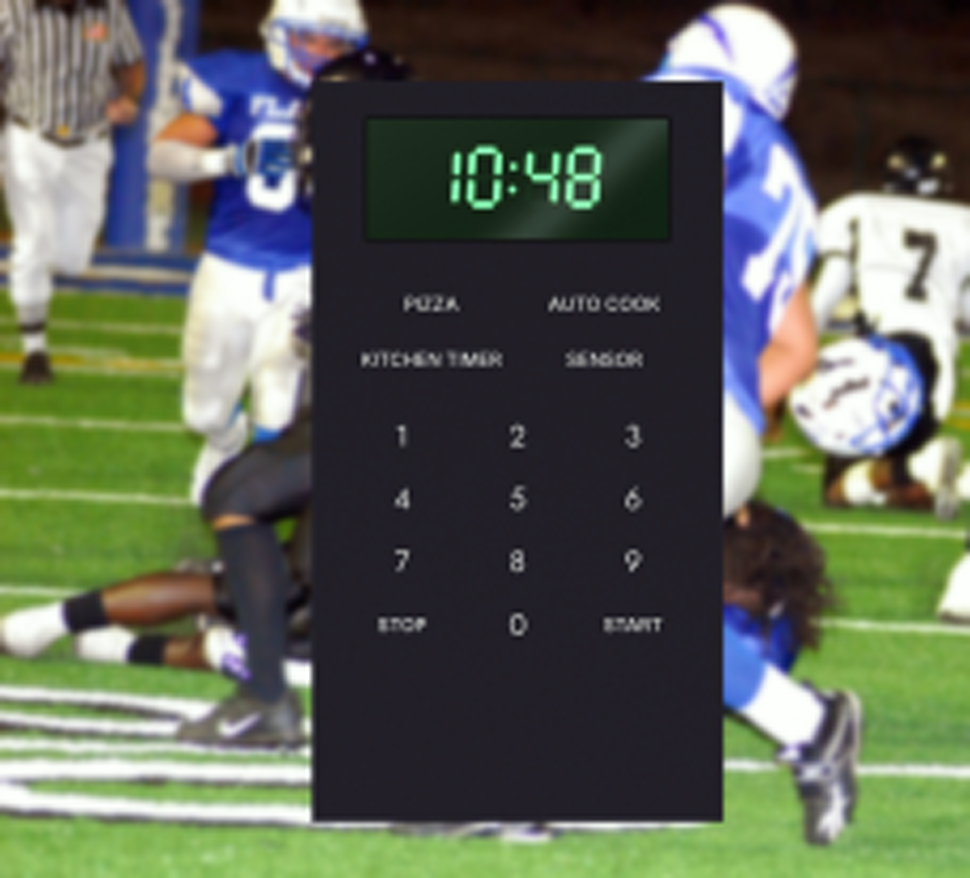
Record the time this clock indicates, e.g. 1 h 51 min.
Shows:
10 h 48 min
